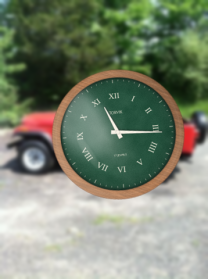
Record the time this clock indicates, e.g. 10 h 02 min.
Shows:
11 h 16 min
